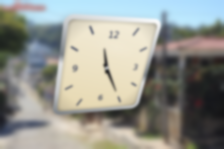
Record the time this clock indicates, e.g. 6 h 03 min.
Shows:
11 h 25 min
